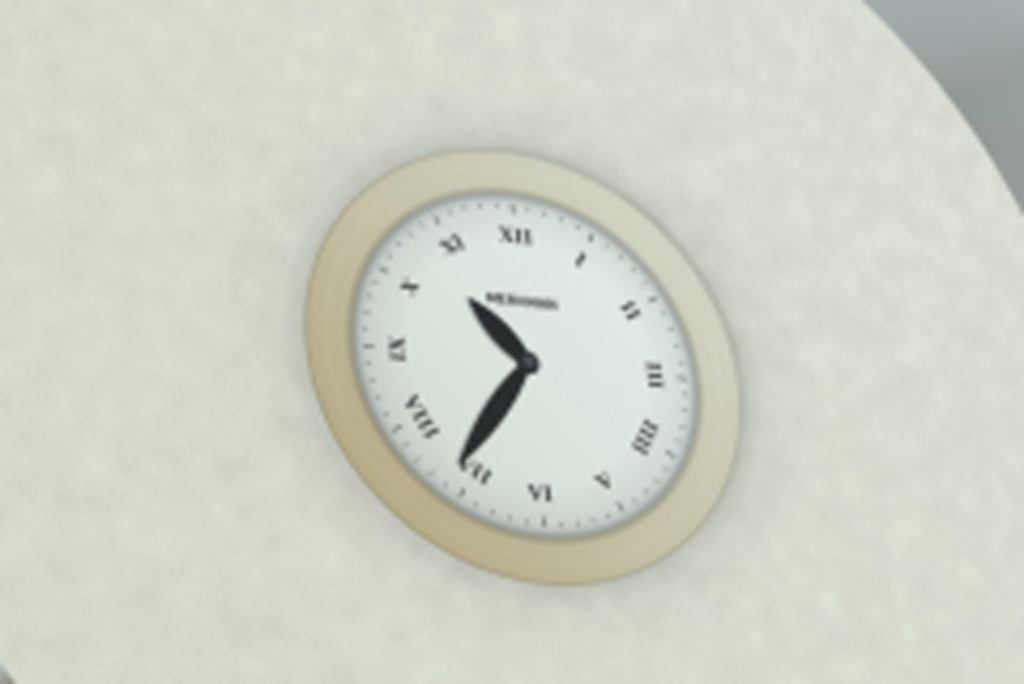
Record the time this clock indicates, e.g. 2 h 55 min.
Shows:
10 h 36 min
